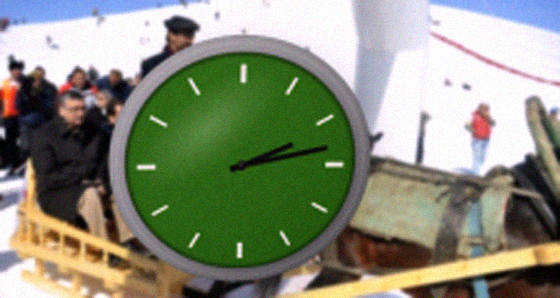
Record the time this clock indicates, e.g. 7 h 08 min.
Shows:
2 h 13 min
